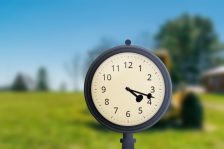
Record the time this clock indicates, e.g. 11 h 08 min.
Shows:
4 h 18 min
